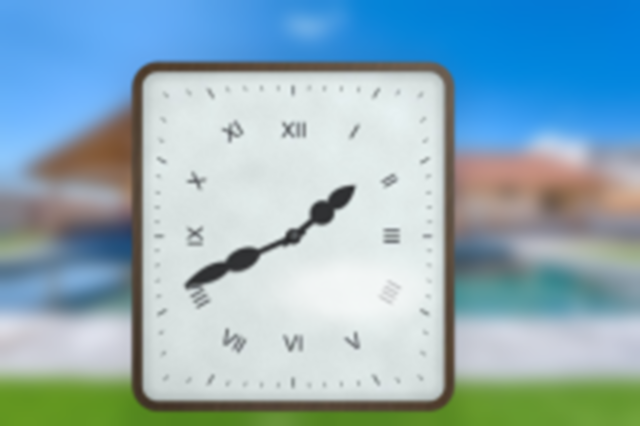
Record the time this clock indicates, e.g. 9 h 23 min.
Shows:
1 h 41 min
